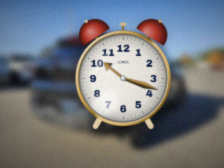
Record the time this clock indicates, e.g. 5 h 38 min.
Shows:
10 h 18 min
